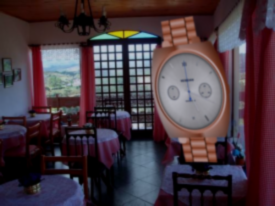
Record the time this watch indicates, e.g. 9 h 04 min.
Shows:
5 h 19 min
